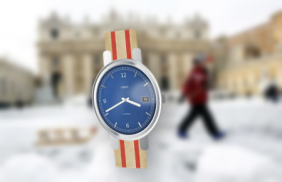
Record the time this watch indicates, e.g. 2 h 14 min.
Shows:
3 h 41 min
